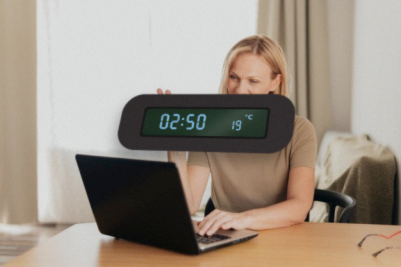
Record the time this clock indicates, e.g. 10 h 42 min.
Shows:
2 h 50 min
